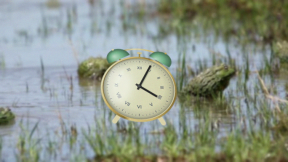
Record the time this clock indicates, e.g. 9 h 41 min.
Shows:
4 h 04 min
